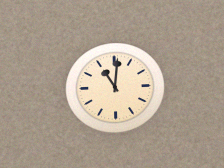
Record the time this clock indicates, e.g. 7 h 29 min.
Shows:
11 h 01 min
